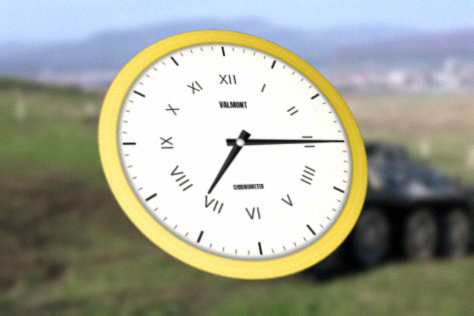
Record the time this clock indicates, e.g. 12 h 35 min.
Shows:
7 h 15 min
